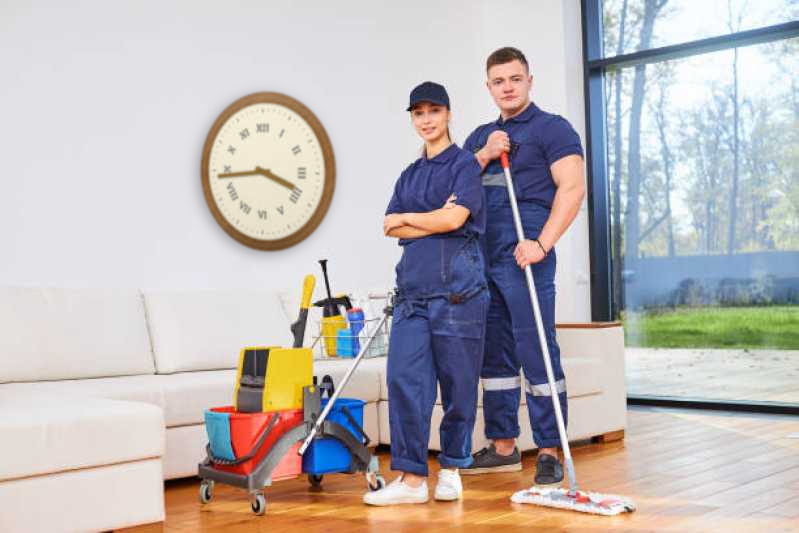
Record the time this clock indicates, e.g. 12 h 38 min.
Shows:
3 h 44 min
